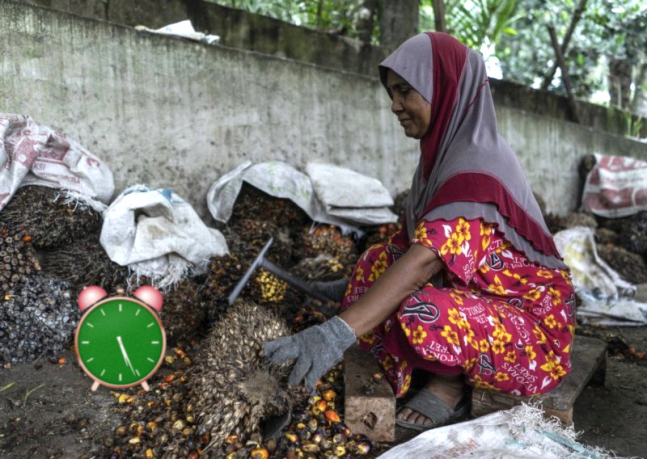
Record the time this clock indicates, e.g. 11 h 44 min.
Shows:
5 h 26 min
